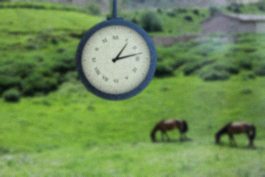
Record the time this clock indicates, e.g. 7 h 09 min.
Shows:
1 h 13 min
